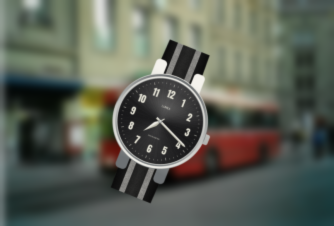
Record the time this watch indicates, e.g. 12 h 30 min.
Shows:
7 h 19 min
